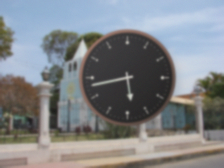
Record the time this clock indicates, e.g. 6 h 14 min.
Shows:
5 h 43 min
